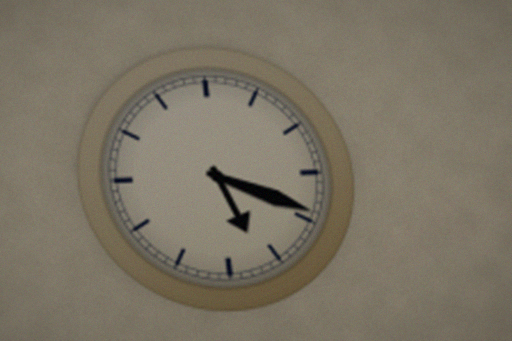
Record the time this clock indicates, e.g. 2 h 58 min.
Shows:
5 h 19 min
